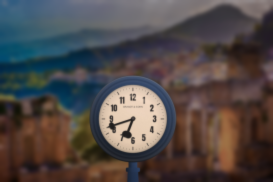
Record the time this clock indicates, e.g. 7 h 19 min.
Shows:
6 h 42 min
